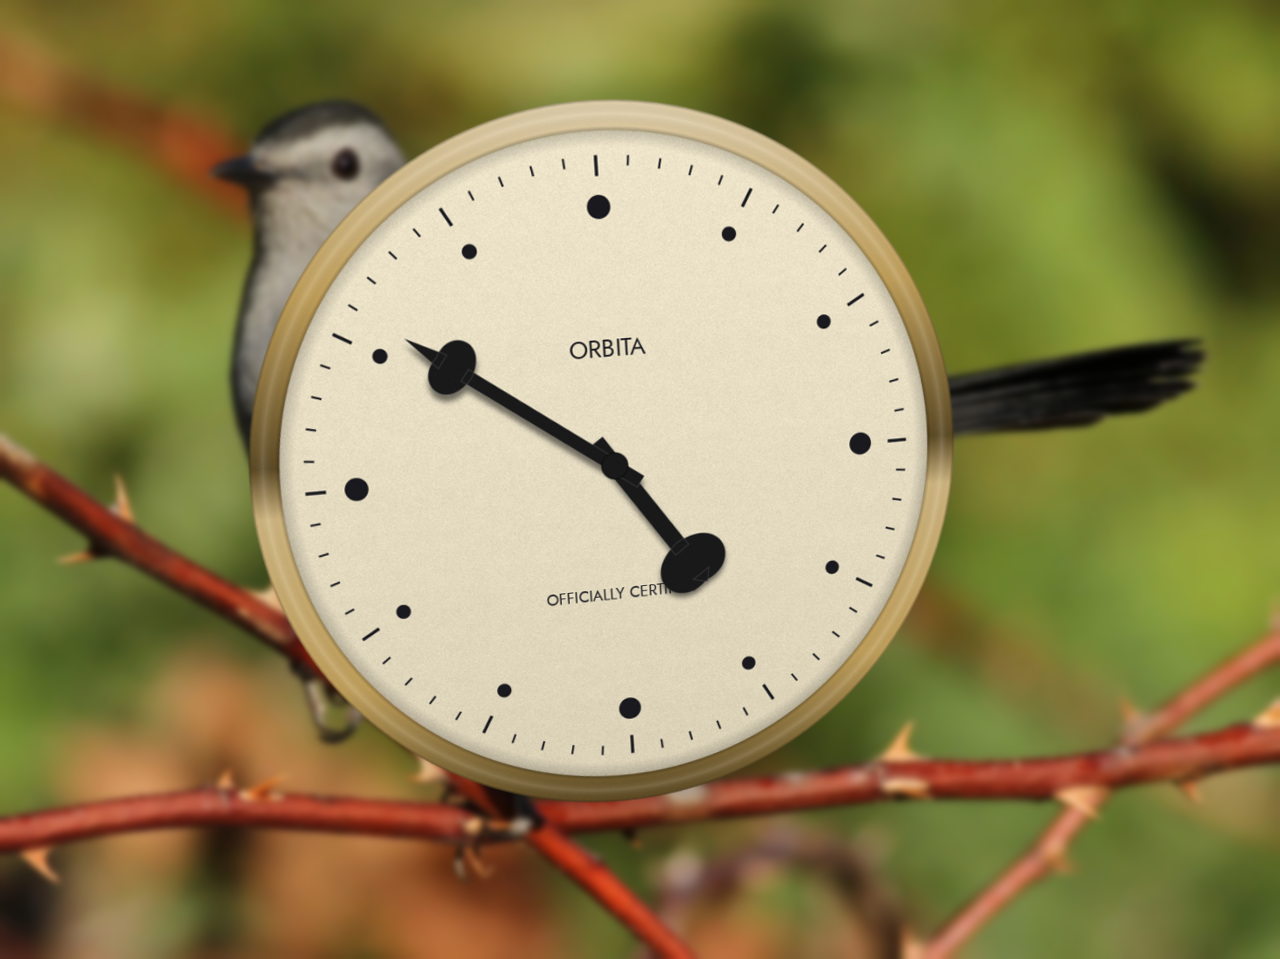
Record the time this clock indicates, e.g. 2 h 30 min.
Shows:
4 h 51 min
